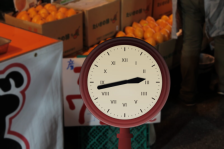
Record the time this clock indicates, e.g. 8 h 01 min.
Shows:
2 h 43 min
